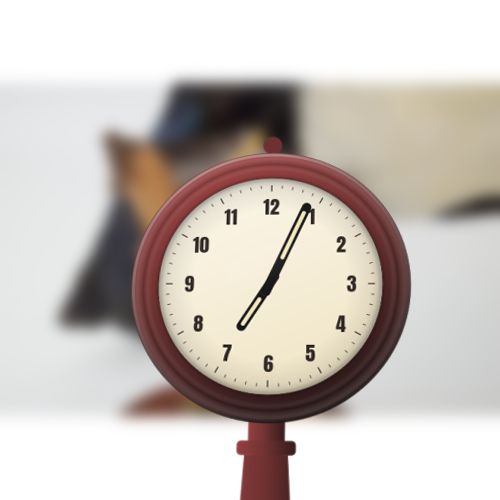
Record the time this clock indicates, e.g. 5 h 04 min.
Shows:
7 h 04 min
